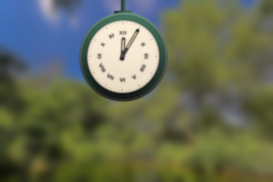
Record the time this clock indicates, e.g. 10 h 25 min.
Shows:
12 h 05 min
